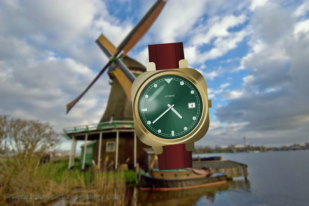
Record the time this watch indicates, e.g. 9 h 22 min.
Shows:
4 h 39 min
